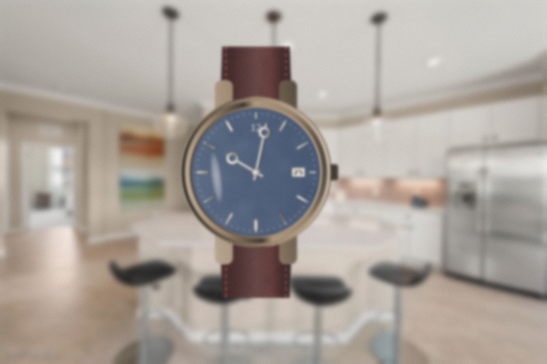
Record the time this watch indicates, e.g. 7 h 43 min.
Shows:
10 h 02 min
